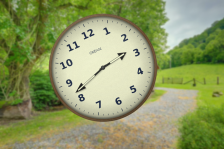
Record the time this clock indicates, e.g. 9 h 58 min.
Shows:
2 h 42 min
